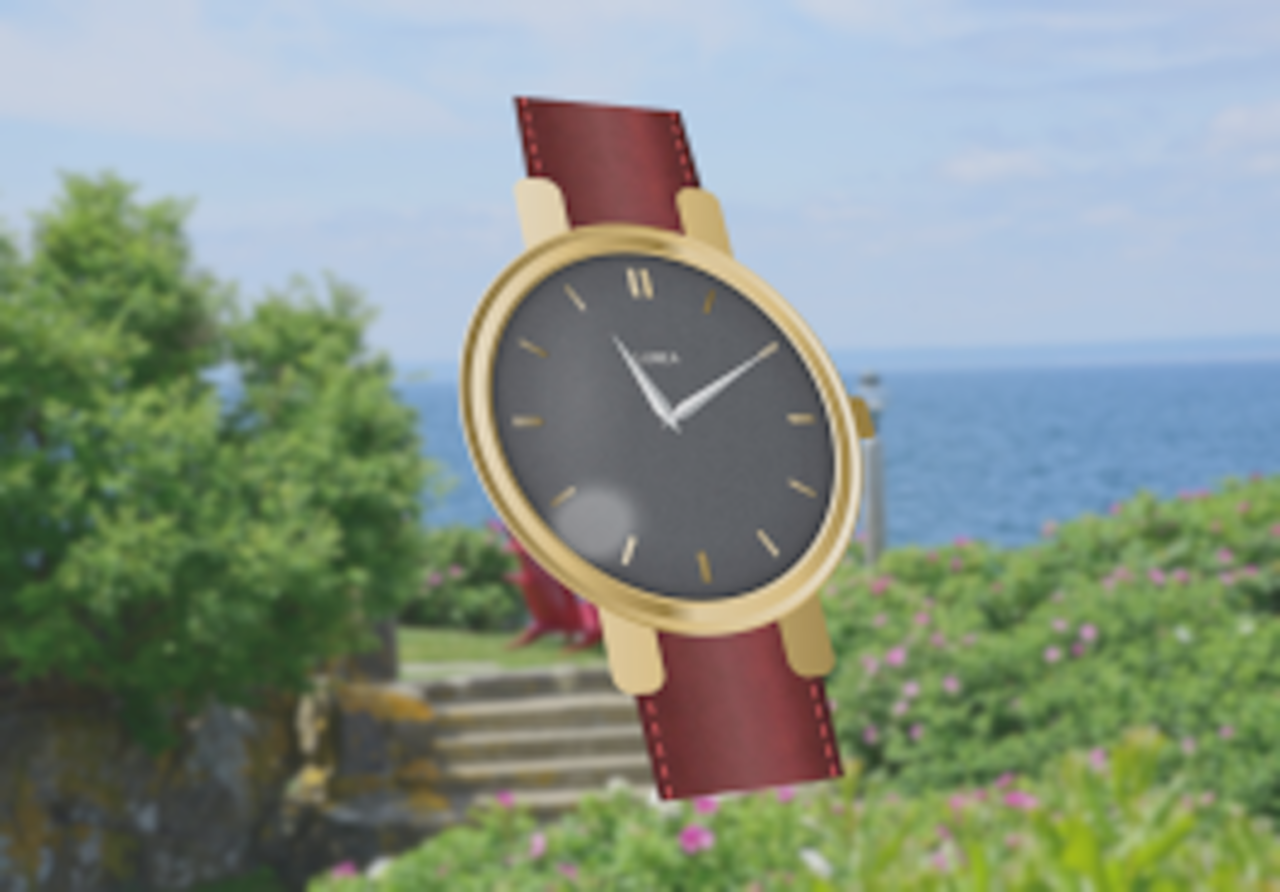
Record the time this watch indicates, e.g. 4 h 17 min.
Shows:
11 h 10 min
